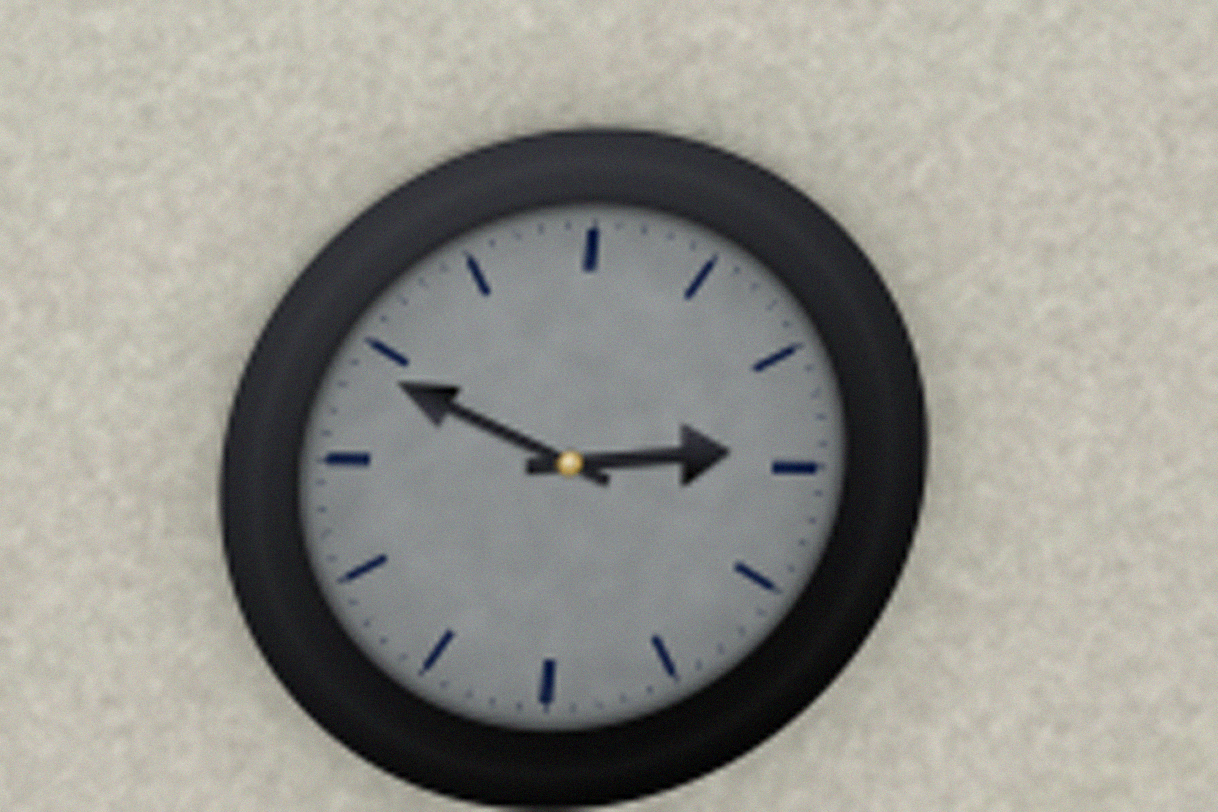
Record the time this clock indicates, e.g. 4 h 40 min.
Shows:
2 h 49 min
